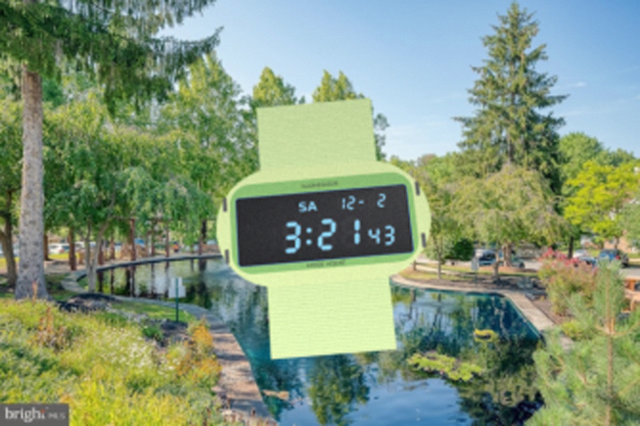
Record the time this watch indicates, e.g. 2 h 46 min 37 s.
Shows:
3 h 21 min 43 s
